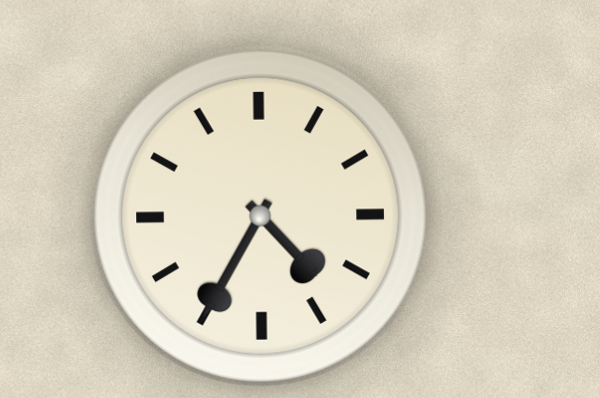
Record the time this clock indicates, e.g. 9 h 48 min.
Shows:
4 h 35 min
